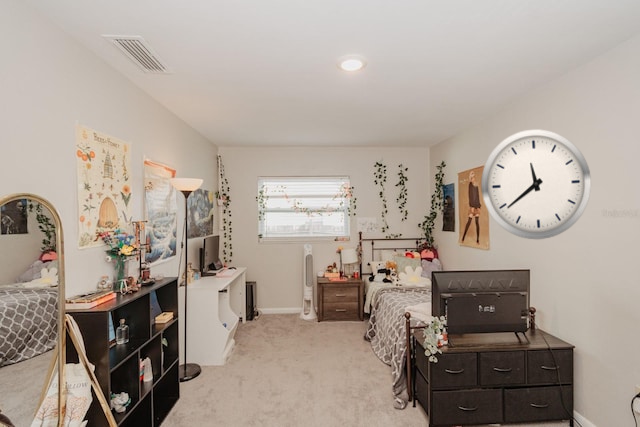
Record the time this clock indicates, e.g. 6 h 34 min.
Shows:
11 h 39 min
